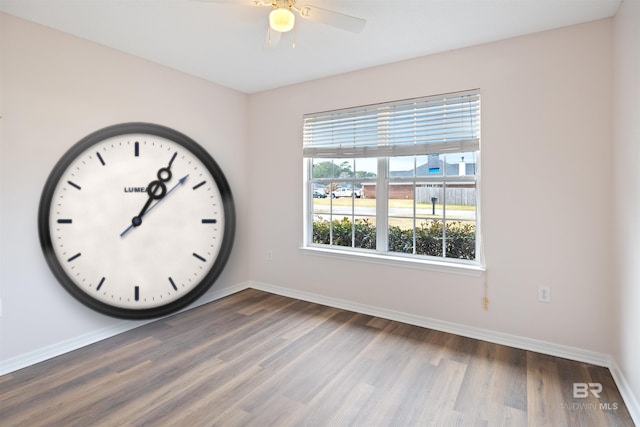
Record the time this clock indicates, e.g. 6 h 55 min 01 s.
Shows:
1 h 05 min 08 s
